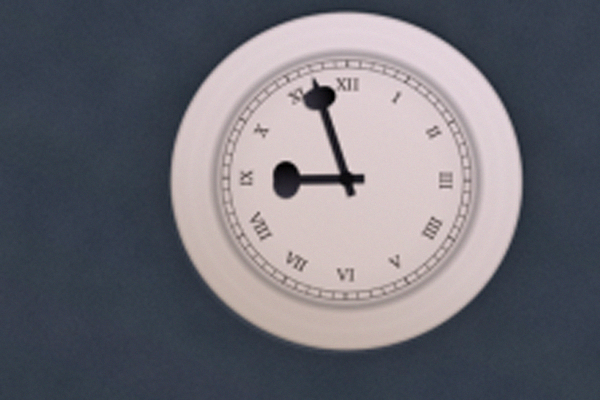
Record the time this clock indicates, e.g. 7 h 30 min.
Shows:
8 h 57 min
